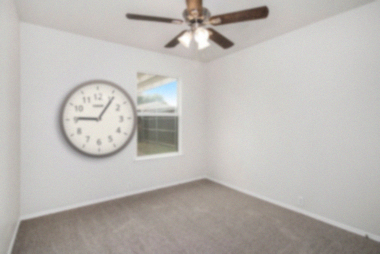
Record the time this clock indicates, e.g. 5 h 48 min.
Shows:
9 h 06 min
